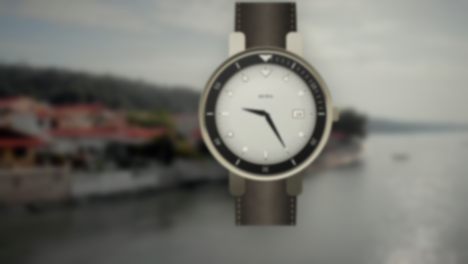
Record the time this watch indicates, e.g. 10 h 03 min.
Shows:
9 h 25 min
